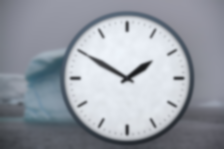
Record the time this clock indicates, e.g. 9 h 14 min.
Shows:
1 h 50 min
